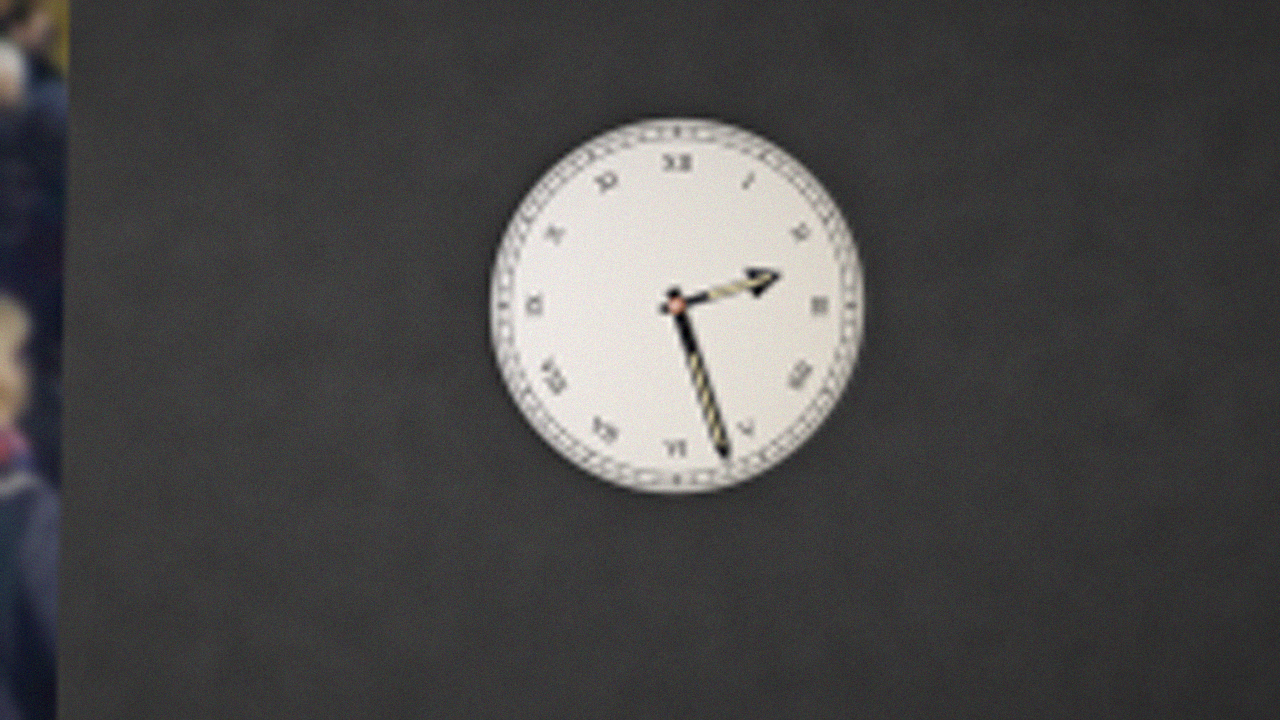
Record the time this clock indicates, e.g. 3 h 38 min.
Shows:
2 h 27 min
